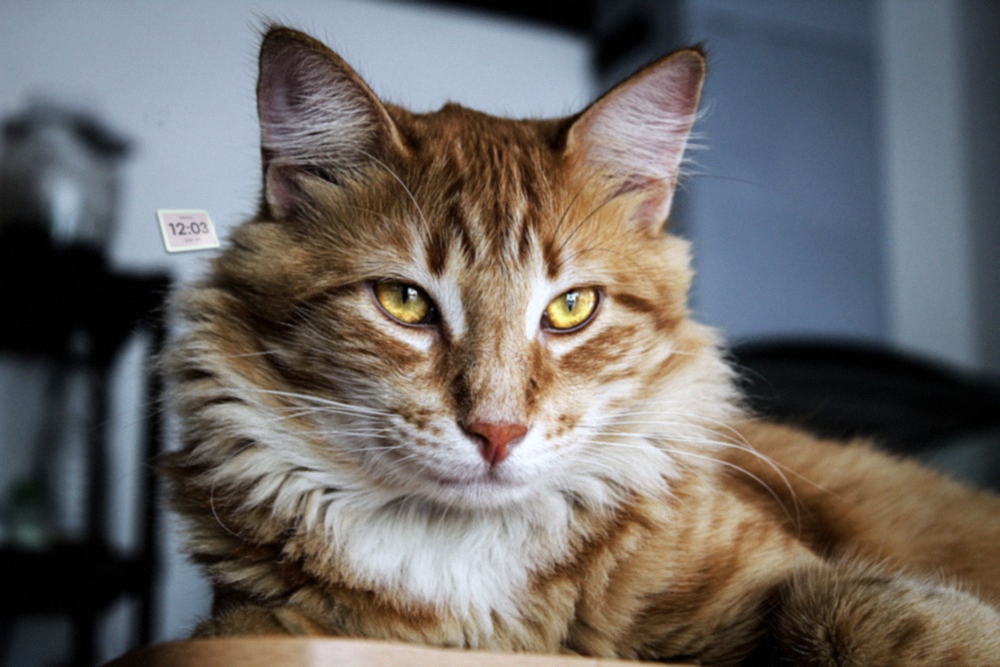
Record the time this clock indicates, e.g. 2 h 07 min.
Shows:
12 h 03 min
